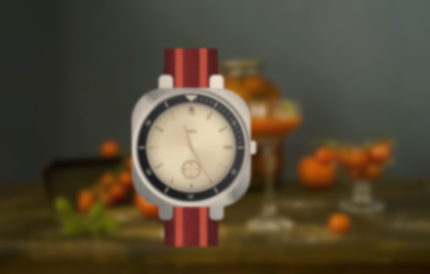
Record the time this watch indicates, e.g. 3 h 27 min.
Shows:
11 h 25 min
